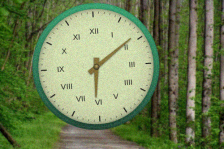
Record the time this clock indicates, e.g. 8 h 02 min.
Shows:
6 h 09 min
